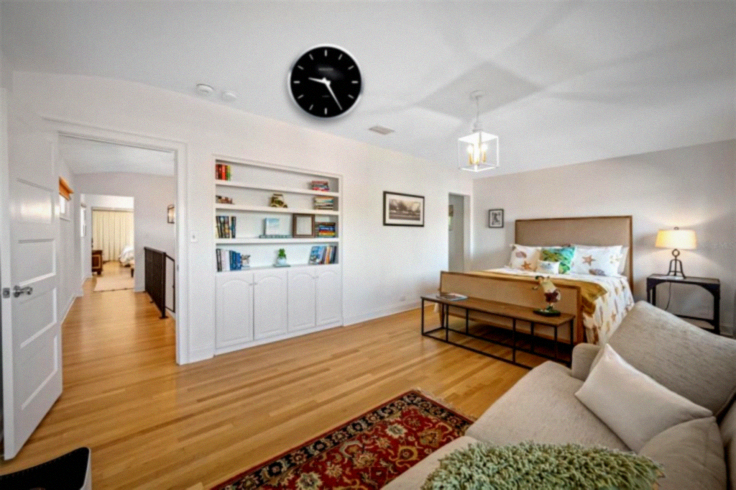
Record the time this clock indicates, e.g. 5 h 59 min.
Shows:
9 h 25 min
